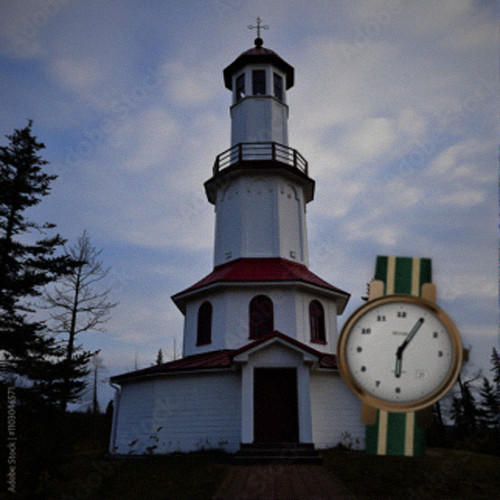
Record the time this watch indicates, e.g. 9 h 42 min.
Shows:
6 h 05 min
